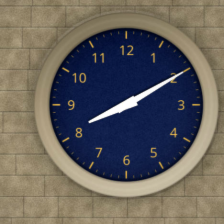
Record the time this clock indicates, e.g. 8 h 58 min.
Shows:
8 h 10 min
